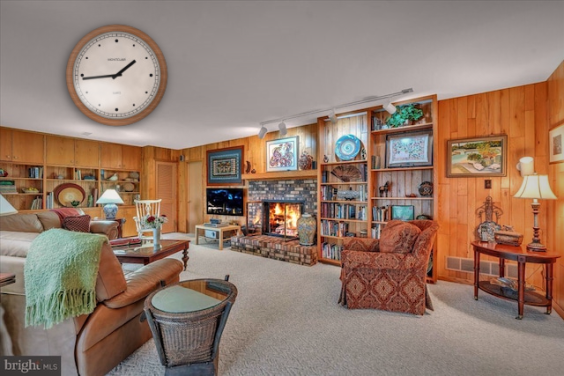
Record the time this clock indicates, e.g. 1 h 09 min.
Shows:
1 h 44 min
